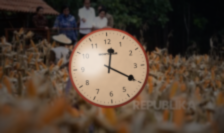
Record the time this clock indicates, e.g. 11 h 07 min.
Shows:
12 h 20 min
